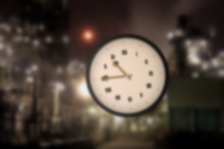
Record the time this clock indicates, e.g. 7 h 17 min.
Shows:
10 h 45 min
